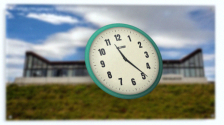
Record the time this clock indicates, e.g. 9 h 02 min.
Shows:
11 h 24 min
